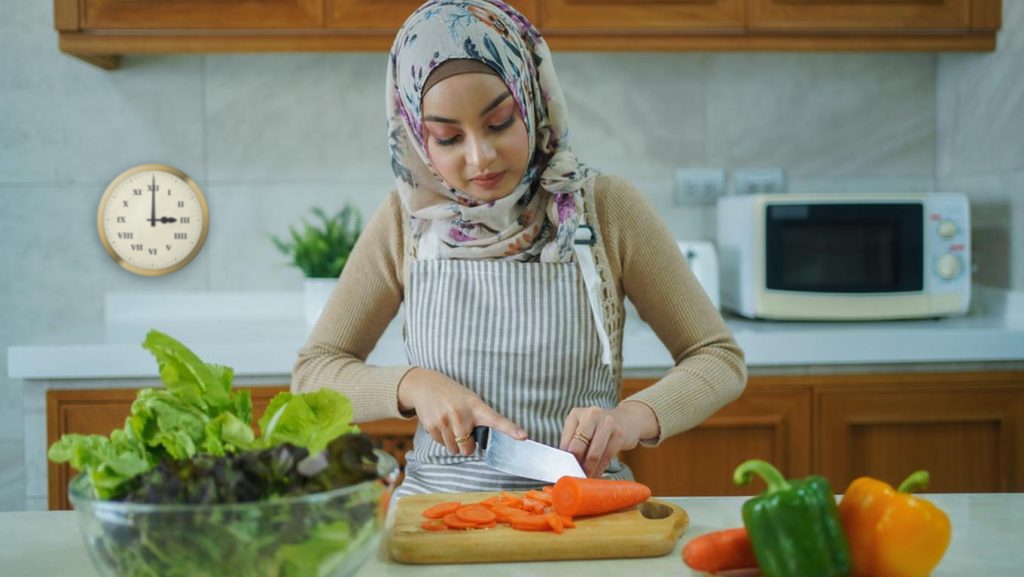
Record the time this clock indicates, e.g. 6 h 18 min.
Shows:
3 h 00 min
